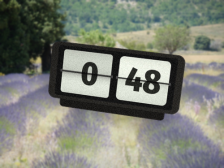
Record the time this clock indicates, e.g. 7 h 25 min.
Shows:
0 h 48 min
